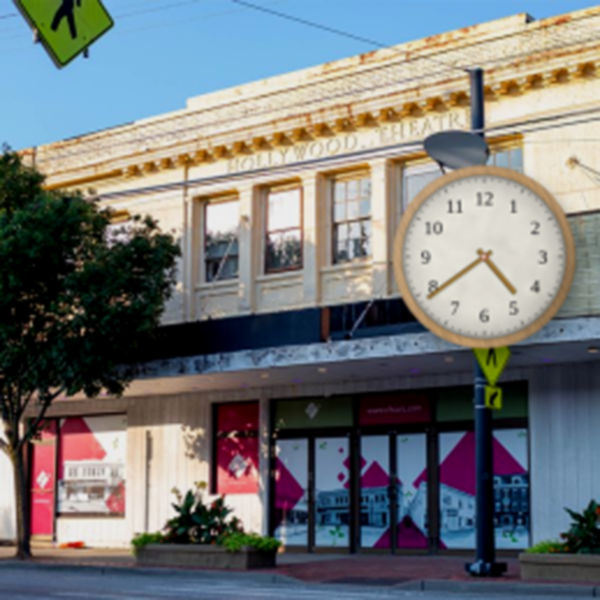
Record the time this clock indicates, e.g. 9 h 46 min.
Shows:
4 h 39 min
